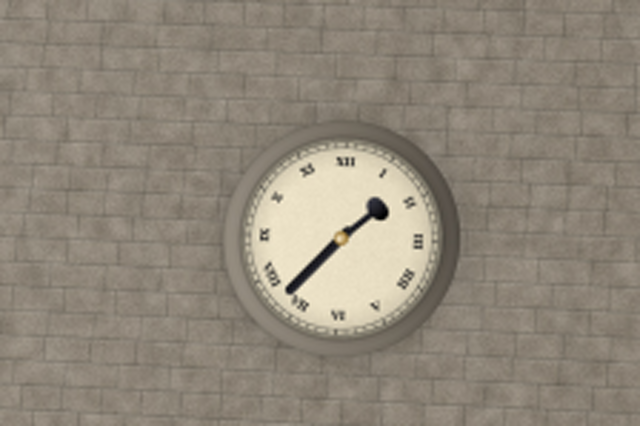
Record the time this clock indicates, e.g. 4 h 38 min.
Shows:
1 h 37 min
